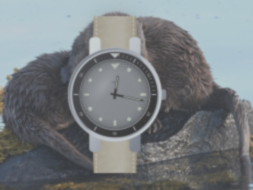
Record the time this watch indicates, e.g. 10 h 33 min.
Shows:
12 h 17 min
